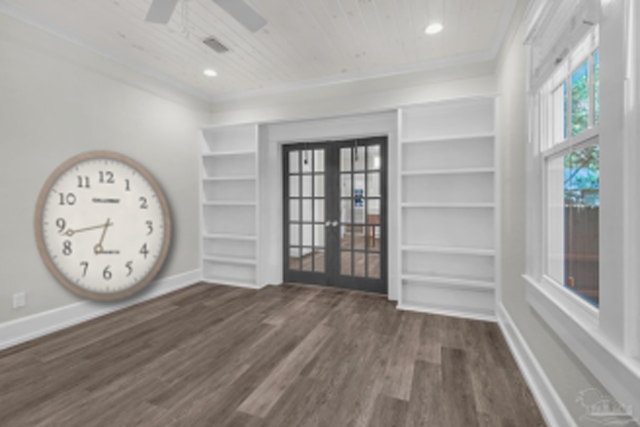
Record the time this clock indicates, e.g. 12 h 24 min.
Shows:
6 h 43 min
